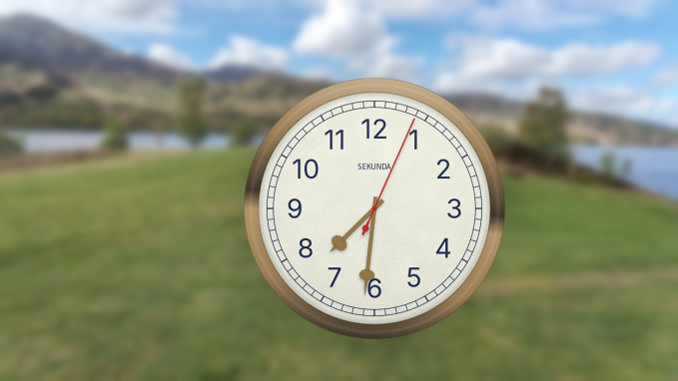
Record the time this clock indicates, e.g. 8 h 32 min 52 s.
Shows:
7 h 31 min 04 s
